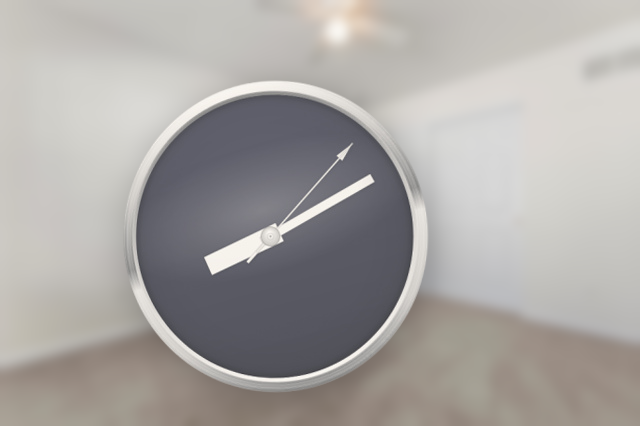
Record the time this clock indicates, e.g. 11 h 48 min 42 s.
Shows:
8 h 10 min 07 s
